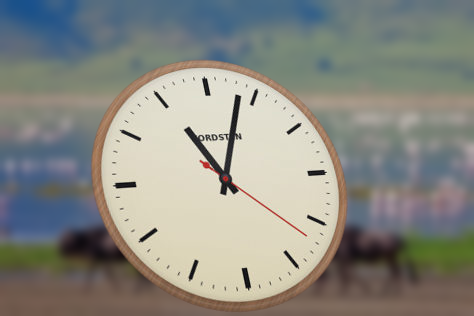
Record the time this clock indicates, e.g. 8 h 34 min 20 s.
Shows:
11 h 03 min 22 s
